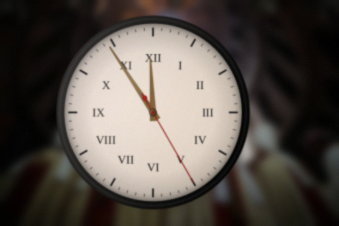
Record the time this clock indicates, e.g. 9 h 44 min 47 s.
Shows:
11 h 54 min 25 s
